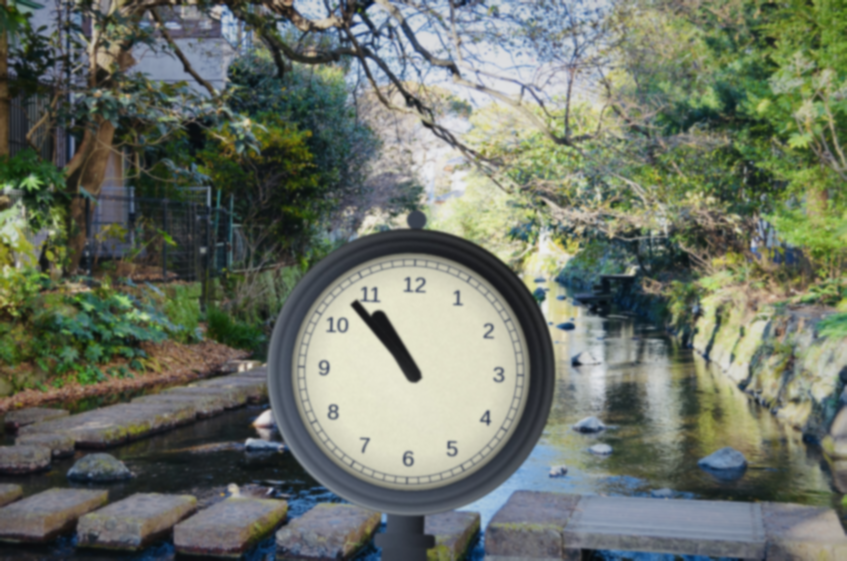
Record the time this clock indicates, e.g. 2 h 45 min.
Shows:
10 h 53 min
